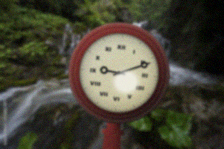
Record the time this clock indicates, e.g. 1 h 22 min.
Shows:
9 h 11 min
